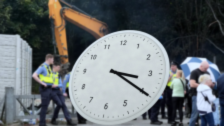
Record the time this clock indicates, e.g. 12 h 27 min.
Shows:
3 h 20 min
